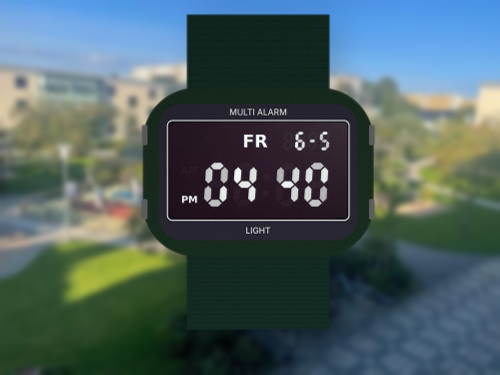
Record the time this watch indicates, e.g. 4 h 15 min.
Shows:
4 h 40 min
